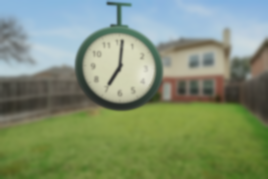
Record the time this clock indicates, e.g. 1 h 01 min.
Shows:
7 h 01 min
